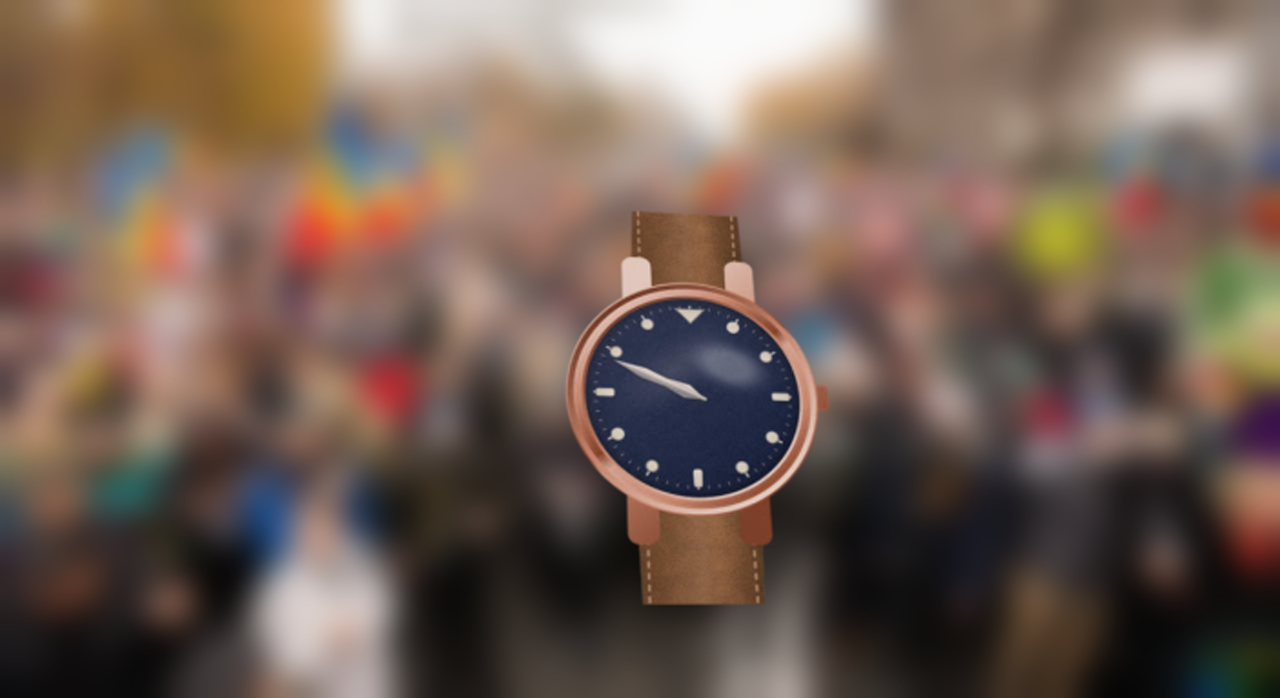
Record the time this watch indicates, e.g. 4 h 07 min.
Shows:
9 h 49 min
